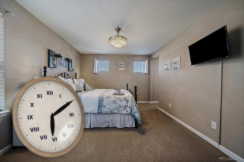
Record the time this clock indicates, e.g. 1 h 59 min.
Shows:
6 h 10 min
